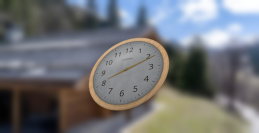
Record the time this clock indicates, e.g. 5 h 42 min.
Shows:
8 h 11 min
